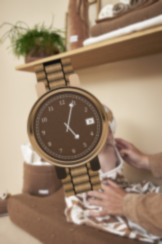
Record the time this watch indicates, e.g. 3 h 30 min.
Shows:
5 h 04 min
